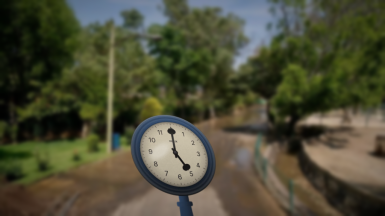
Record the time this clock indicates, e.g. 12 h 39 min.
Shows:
5 h 00 min
